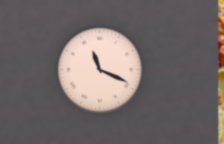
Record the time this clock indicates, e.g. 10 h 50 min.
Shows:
11 h 19 min
